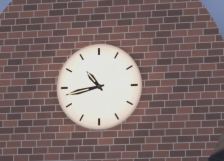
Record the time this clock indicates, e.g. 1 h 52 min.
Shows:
10 h 43 min
